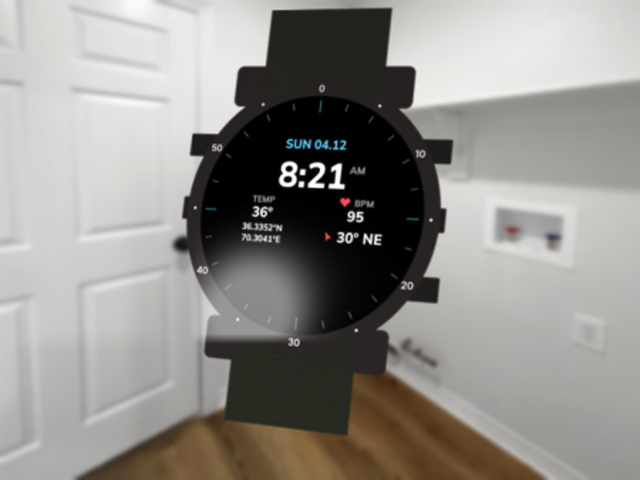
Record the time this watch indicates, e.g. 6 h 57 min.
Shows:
8 h 21 min
